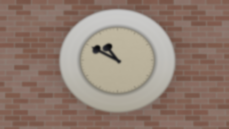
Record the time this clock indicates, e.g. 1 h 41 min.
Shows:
10 h 50 min
